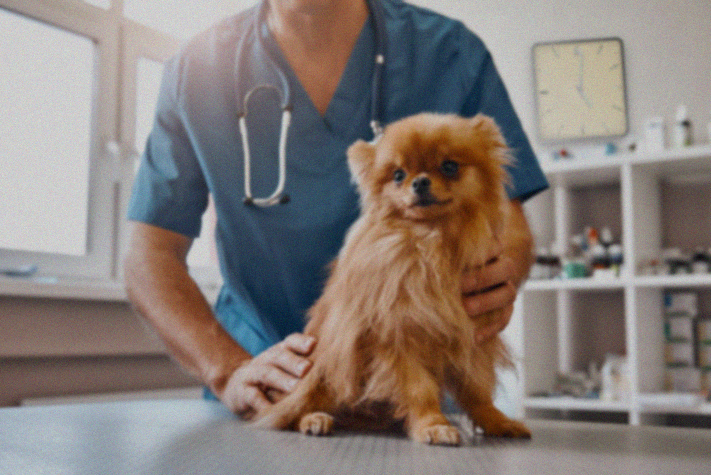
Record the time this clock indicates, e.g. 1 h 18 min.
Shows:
5 h 01 min
